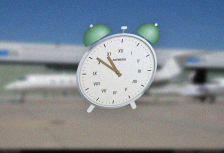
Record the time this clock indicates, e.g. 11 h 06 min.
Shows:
10 h 51 min
